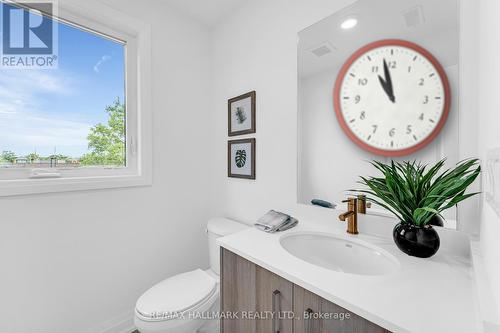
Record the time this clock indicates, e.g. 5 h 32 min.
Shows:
10 h 58 min
